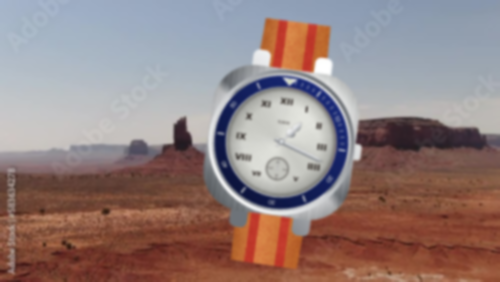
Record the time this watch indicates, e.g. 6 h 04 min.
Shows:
1 h 18 min
